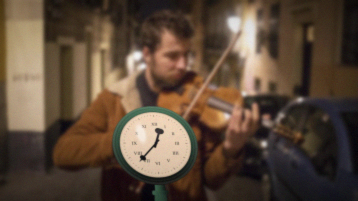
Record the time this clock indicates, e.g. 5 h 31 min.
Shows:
12 h 37 min
